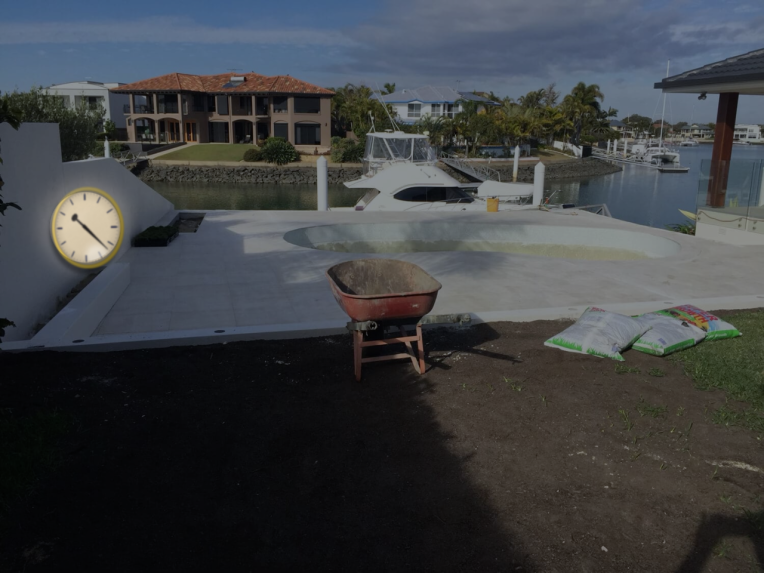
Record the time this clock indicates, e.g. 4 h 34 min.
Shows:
10 h 22 min
